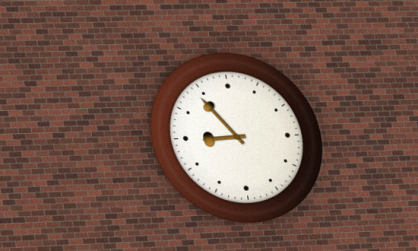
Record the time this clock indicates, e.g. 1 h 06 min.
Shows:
8 h 54 min
